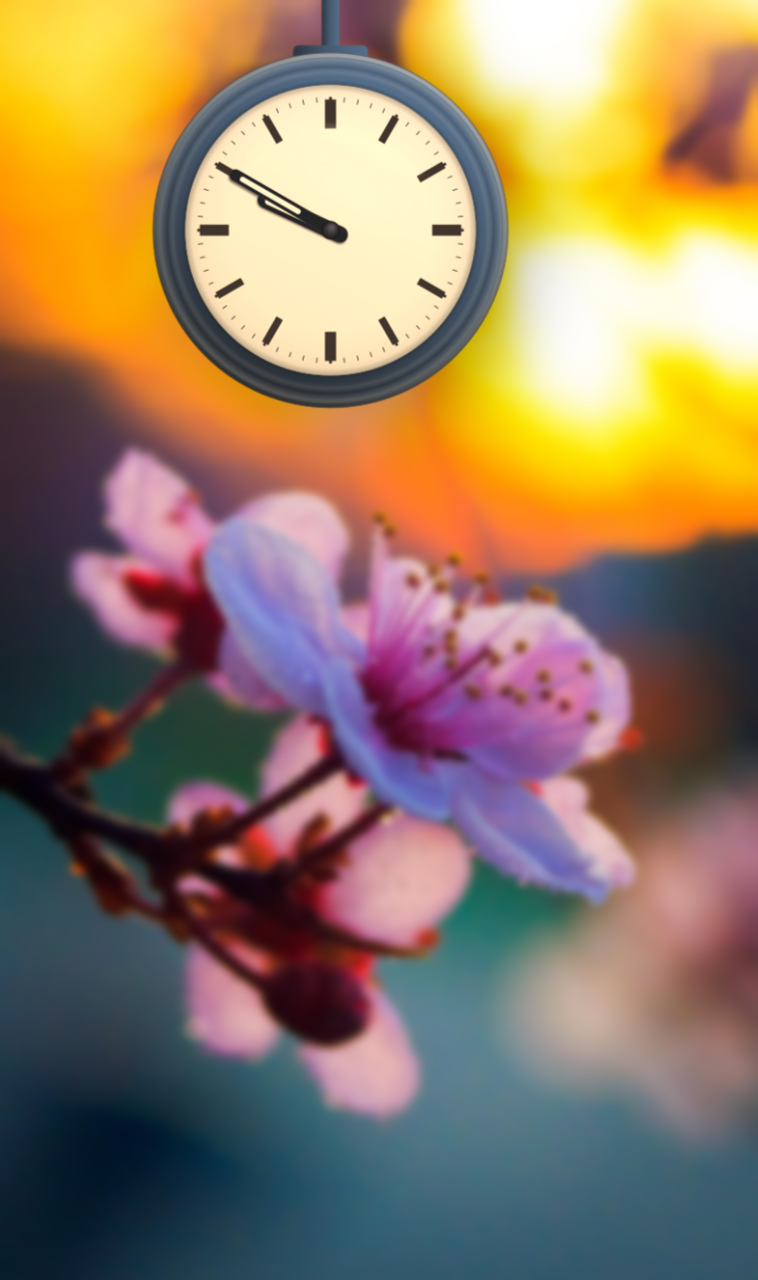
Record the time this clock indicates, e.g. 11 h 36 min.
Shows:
9 h 50 min
